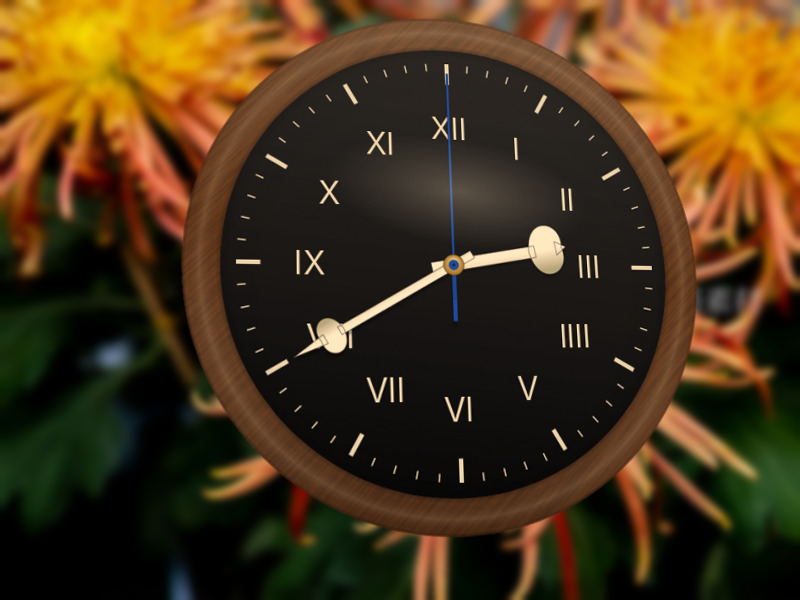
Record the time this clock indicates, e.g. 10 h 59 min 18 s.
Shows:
2 h 40 min 00 s
